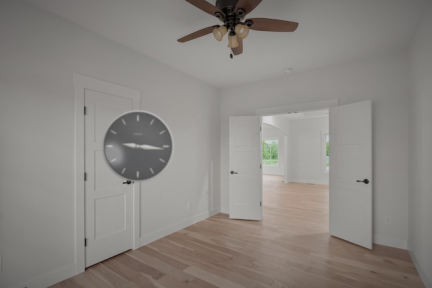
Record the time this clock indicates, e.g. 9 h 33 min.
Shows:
9 h 16 min
